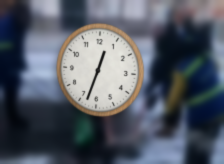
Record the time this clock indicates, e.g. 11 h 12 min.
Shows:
12 h 33 min
